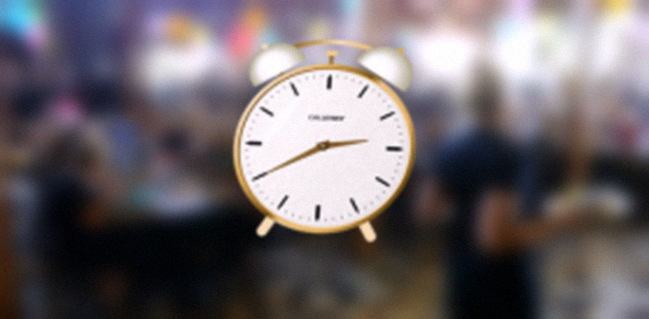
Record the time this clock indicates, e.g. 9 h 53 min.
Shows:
2 h 40 min
